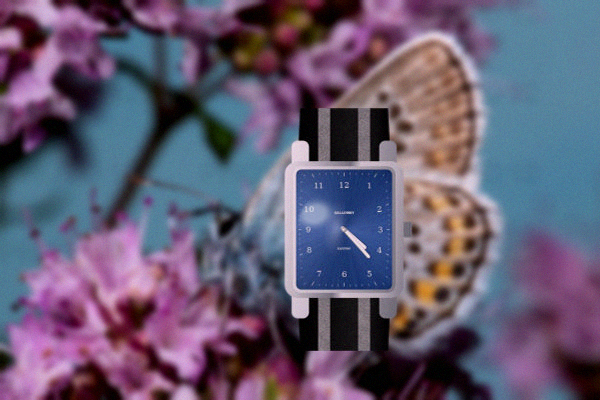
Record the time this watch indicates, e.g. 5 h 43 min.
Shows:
4 h 23 min
